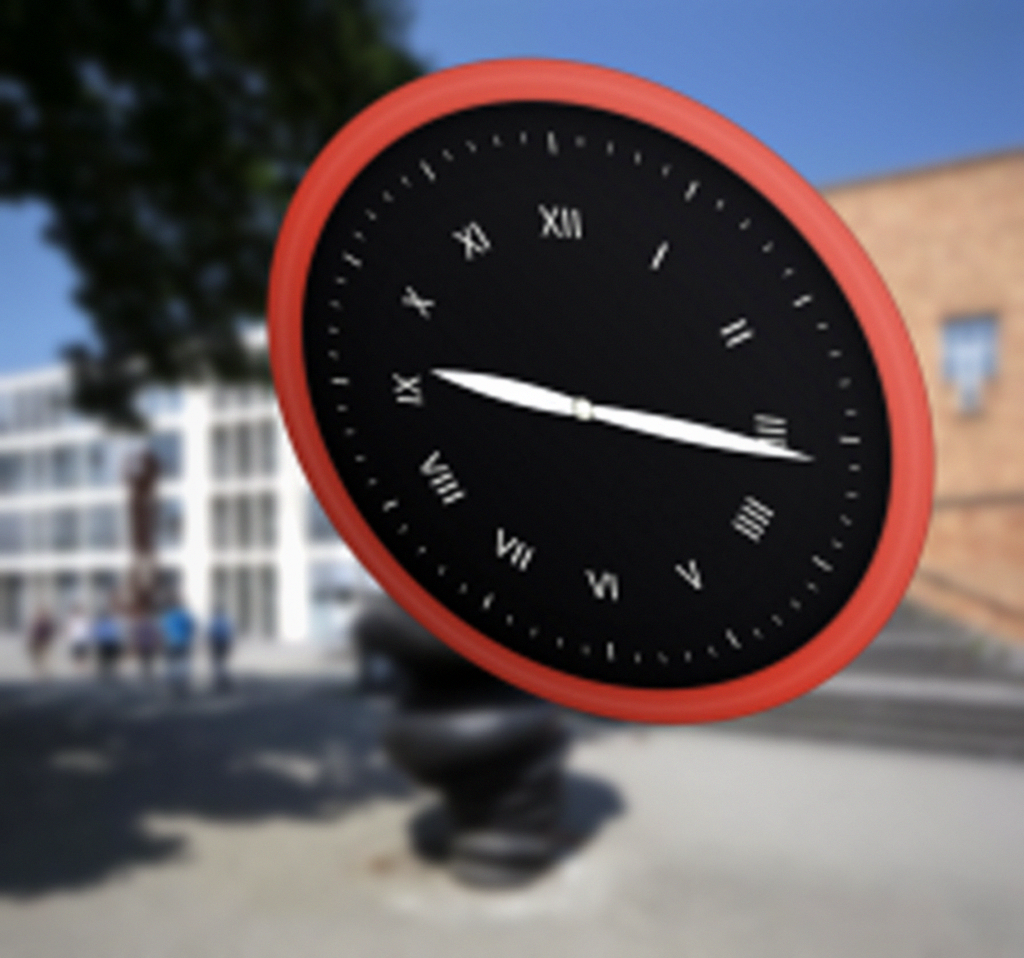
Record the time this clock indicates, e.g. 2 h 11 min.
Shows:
9 h 16 min
